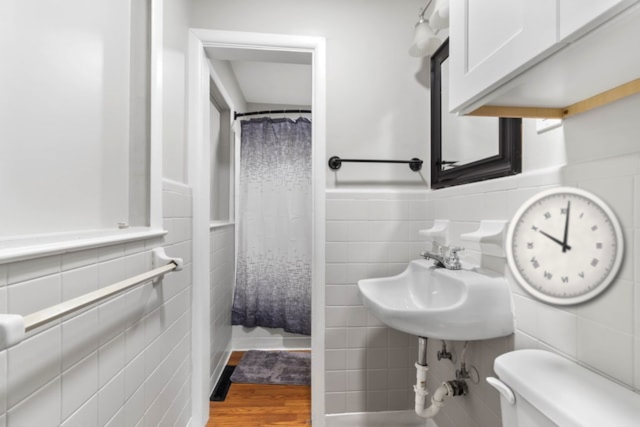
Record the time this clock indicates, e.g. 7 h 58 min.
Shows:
10 h 01 min
